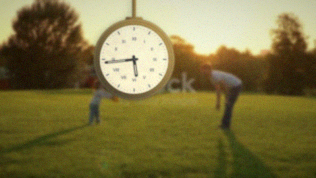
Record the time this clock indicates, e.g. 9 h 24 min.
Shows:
5 h 44 min
